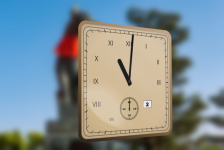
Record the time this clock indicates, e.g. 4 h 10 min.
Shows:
11 h 01 min
